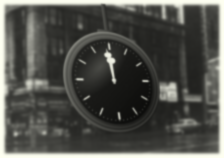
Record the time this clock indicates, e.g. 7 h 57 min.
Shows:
11 h 59 min
